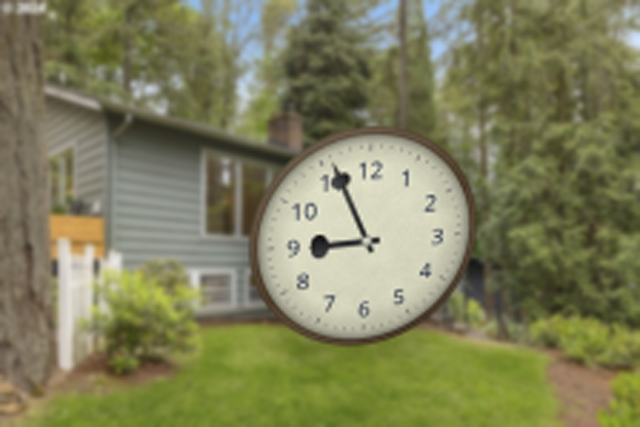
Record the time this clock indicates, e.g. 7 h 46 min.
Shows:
8 h 56 min
